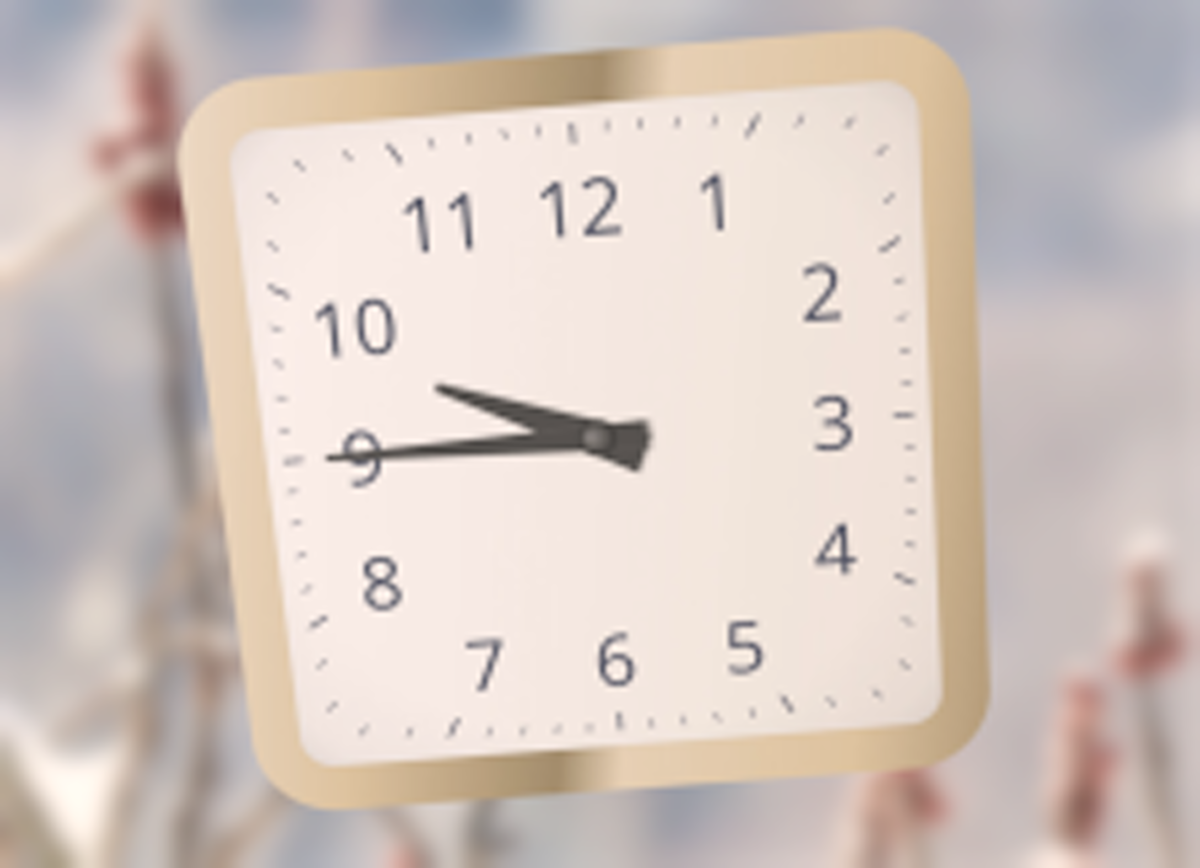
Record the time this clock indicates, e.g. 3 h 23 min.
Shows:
9 h 45 min
